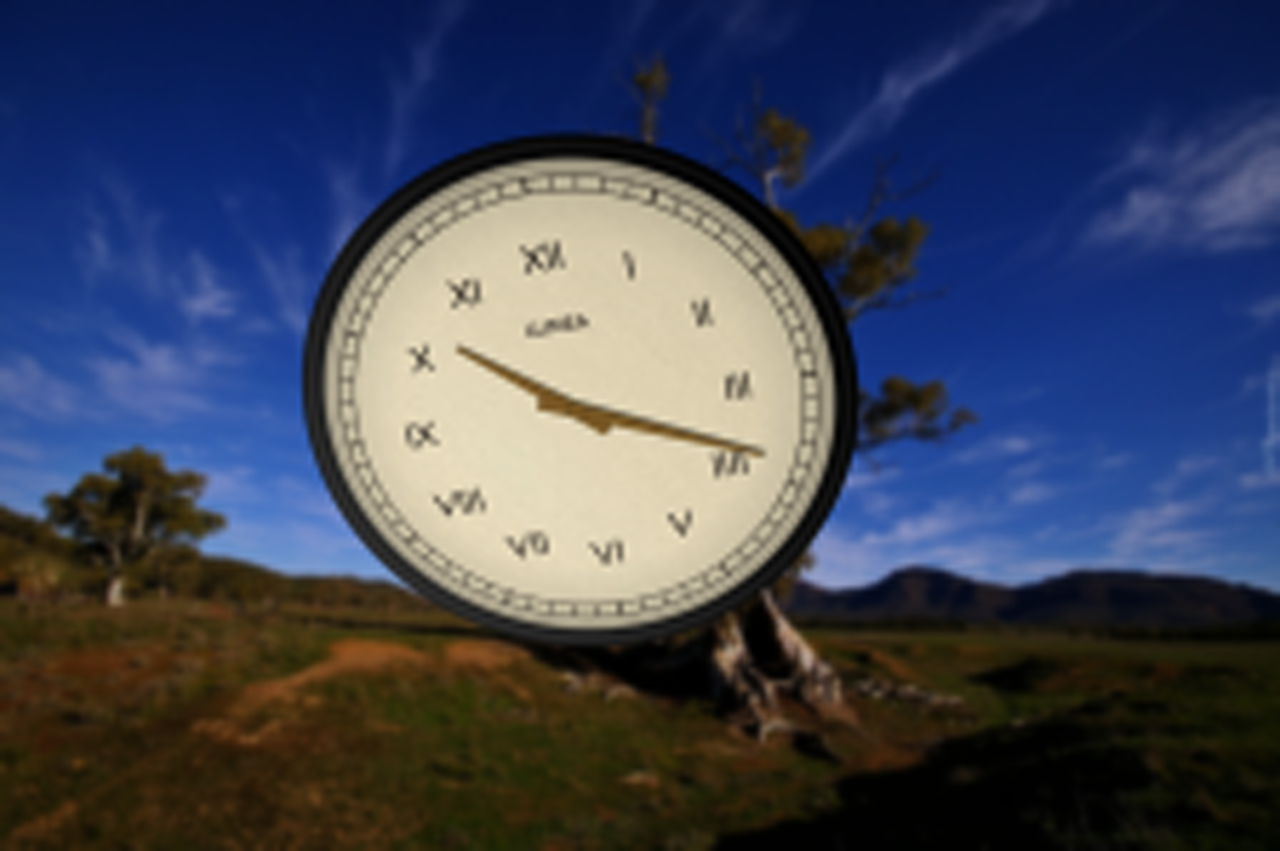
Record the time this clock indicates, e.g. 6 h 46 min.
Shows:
10 h 19 min
